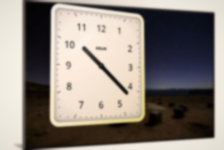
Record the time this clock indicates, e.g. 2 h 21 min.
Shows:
10 h 22 min
